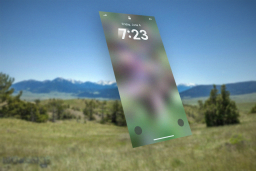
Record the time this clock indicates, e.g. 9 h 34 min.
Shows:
7 h 23 min
